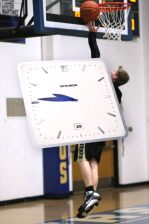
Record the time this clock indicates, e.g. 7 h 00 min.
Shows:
9 h 46 min
